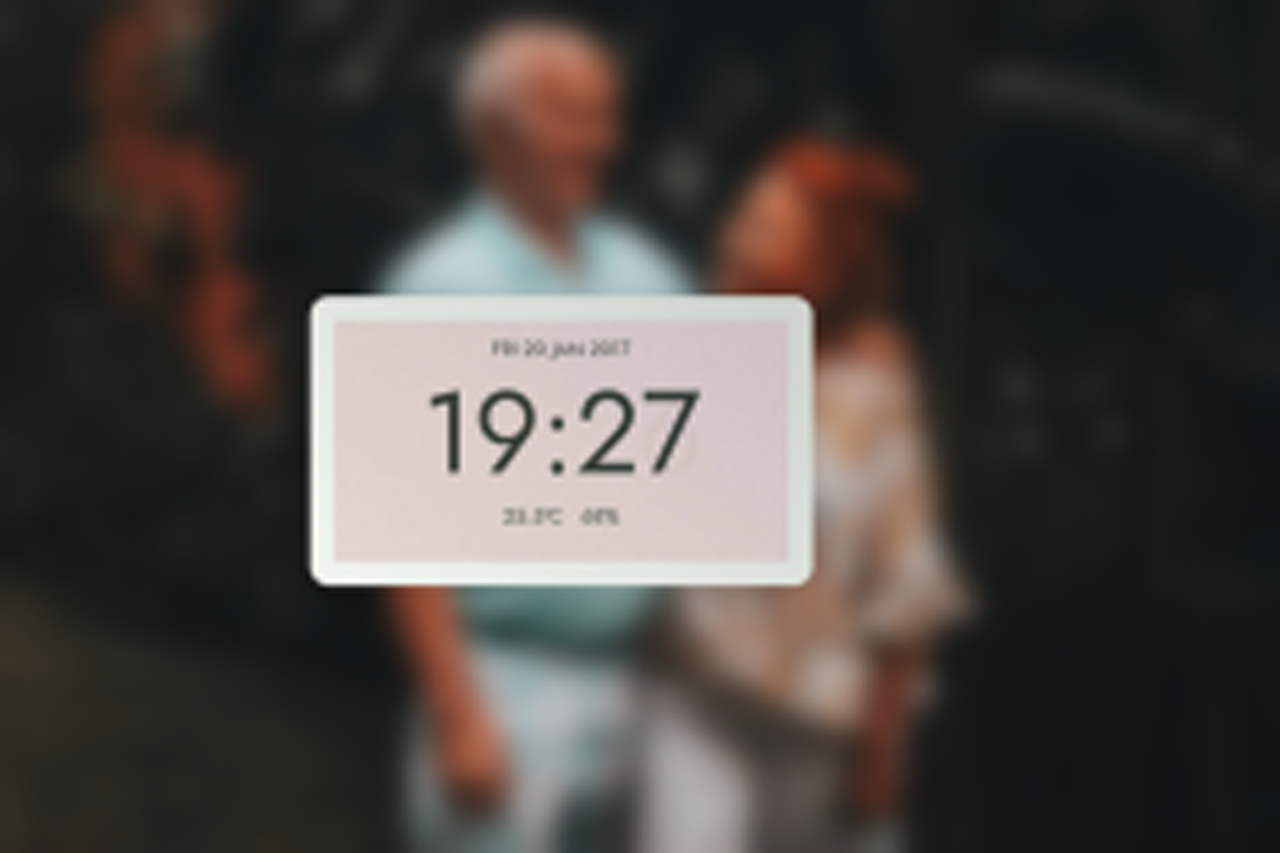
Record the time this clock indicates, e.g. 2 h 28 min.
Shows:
19 h 27 min
